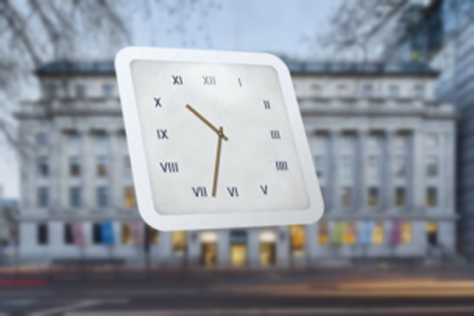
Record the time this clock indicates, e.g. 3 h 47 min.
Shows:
10 h 33 min
